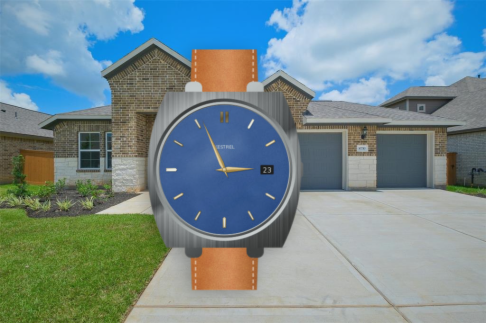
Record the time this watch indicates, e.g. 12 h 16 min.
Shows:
2 h 56 min
